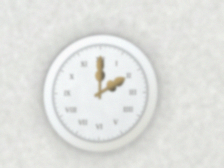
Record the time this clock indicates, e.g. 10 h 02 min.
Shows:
2 h 00 min
